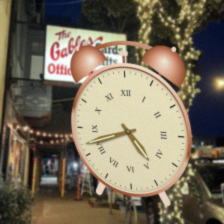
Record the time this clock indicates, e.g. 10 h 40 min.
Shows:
4 h 42 min
